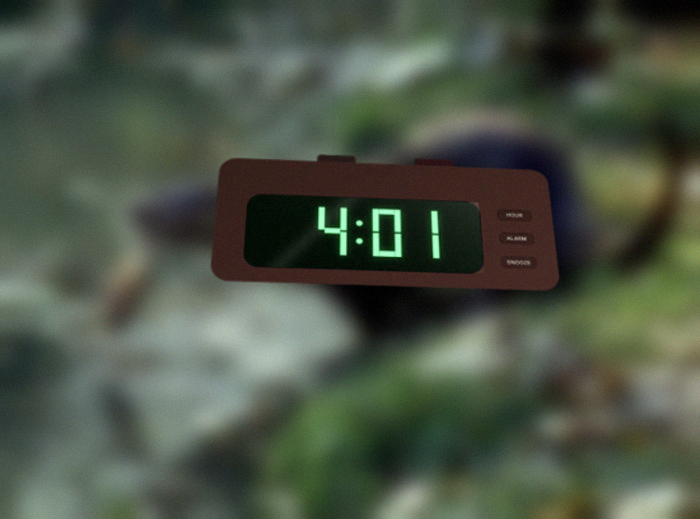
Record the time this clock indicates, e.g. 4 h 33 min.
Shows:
4 h 01 min
